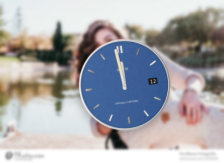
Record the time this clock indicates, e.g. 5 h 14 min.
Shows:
11 h 59 min
